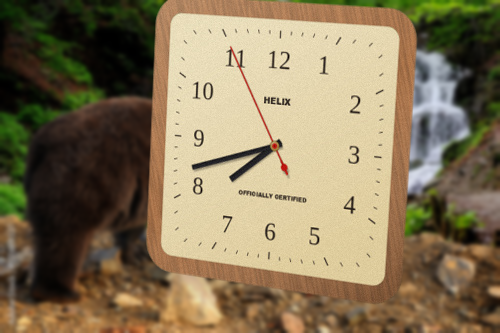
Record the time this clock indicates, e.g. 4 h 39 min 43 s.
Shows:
7 h 41 min 55 s
